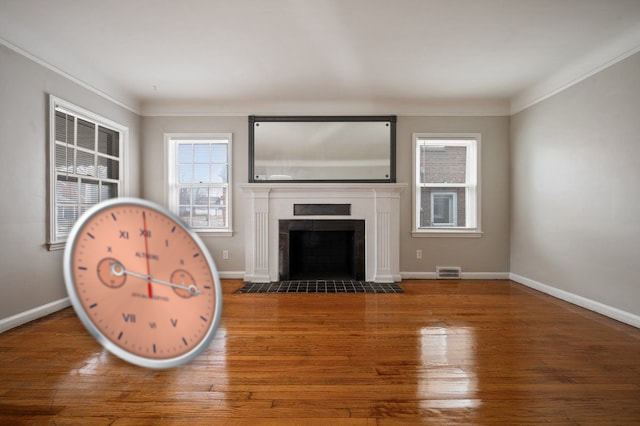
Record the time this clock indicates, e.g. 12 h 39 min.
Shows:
9 h 16 min
